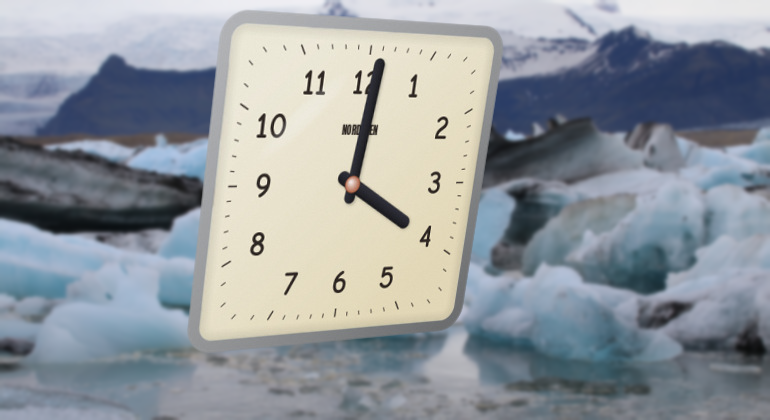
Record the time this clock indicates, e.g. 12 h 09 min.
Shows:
4 h 01 min
